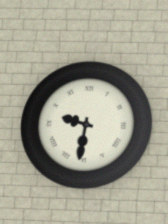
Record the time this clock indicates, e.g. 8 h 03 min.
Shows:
9 h 31 min
